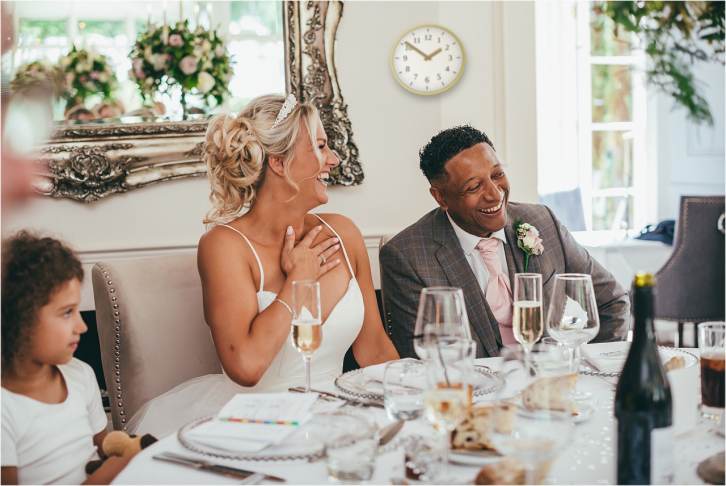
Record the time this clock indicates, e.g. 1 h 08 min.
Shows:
1 h 51 min
